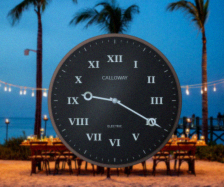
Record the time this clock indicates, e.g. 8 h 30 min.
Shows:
9 h 20 min
